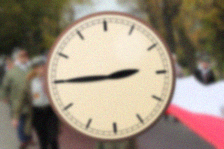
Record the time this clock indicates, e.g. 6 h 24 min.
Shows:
2 h 45 min
